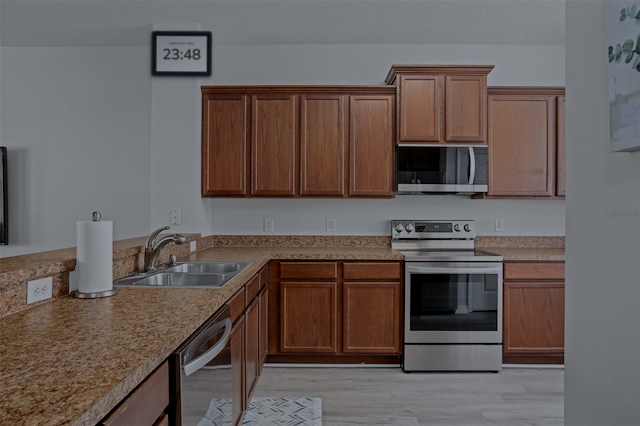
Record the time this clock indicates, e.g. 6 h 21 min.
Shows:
23 h 48 min
